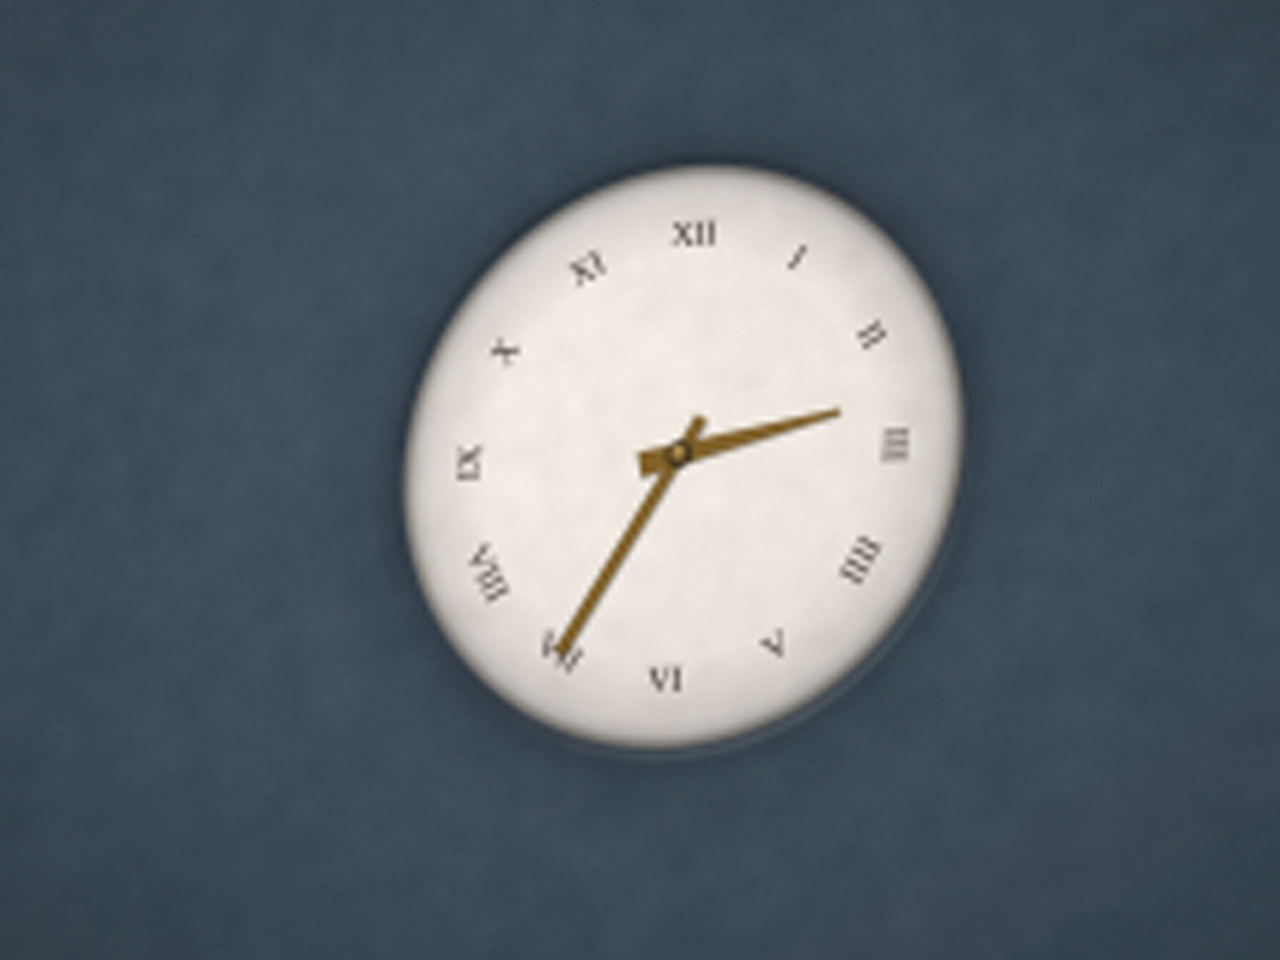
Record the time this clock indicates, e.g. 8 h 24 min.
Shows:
2 h 35 min
